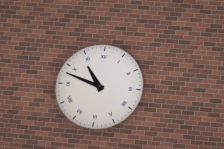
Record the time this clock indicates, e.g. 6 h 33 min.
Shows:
10 h 48 min
